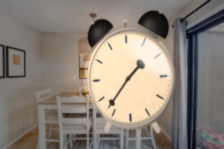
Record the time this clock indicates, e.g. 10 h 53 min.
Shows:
1 h 37 min
